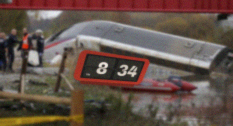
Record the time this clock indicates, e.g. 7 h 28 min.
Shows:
8 h 34 min
